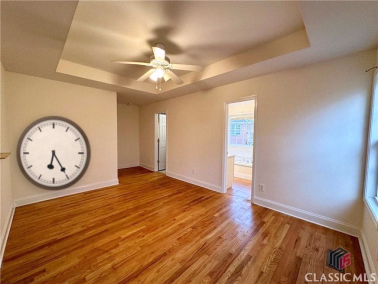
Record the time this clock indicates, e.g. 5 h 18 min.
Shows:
6 h 25 min
